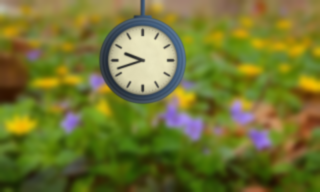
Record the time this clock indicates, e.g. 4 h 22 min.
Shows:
9 h 42 min
